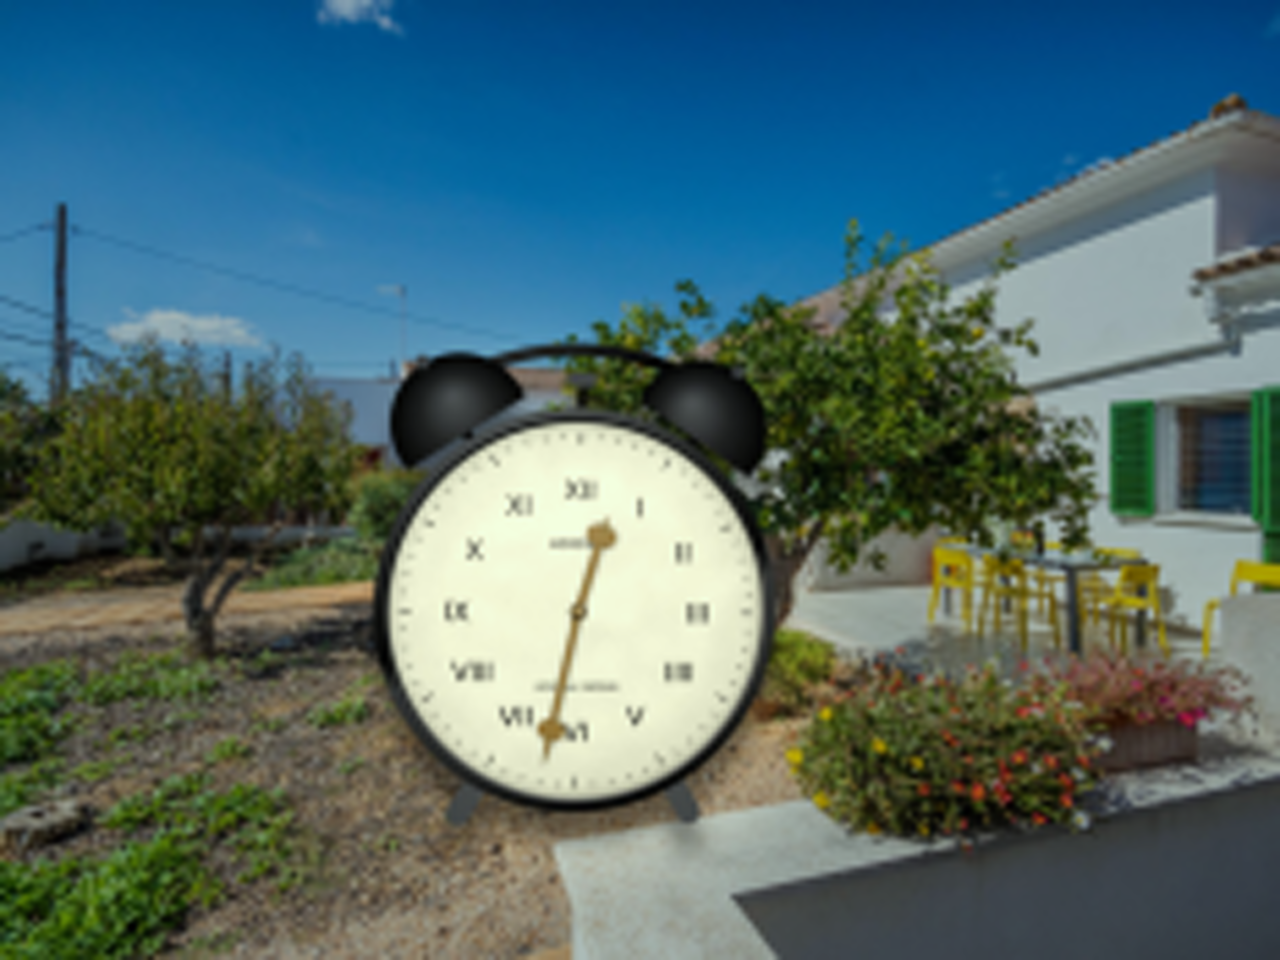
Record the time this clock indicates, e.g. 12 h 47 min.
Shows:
12 h 32 min
